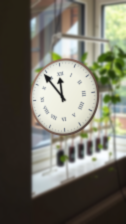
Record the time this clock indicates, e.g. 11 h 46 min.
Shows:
11 h 54 min
